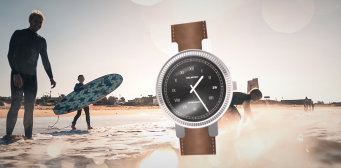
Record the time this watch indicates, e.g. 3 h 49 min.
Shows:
1 h 25 min
